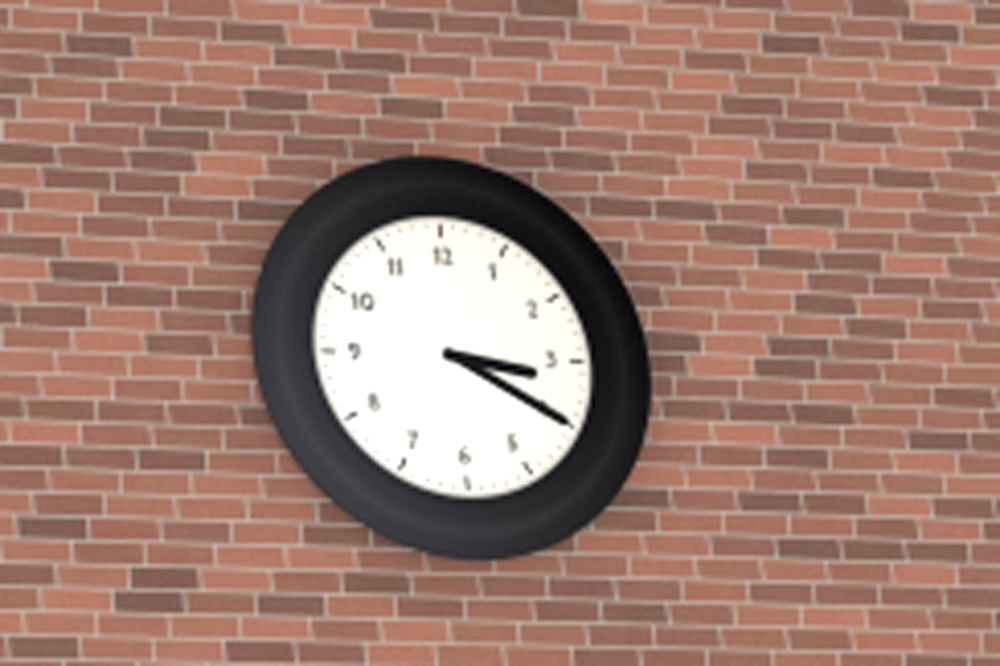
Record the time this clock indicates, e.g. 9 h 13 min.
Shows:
3 h 20 min
